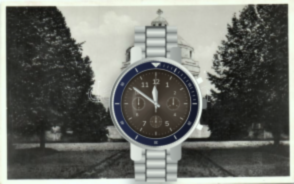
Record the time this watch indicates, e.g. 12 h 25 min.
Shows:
11 h 51 min
